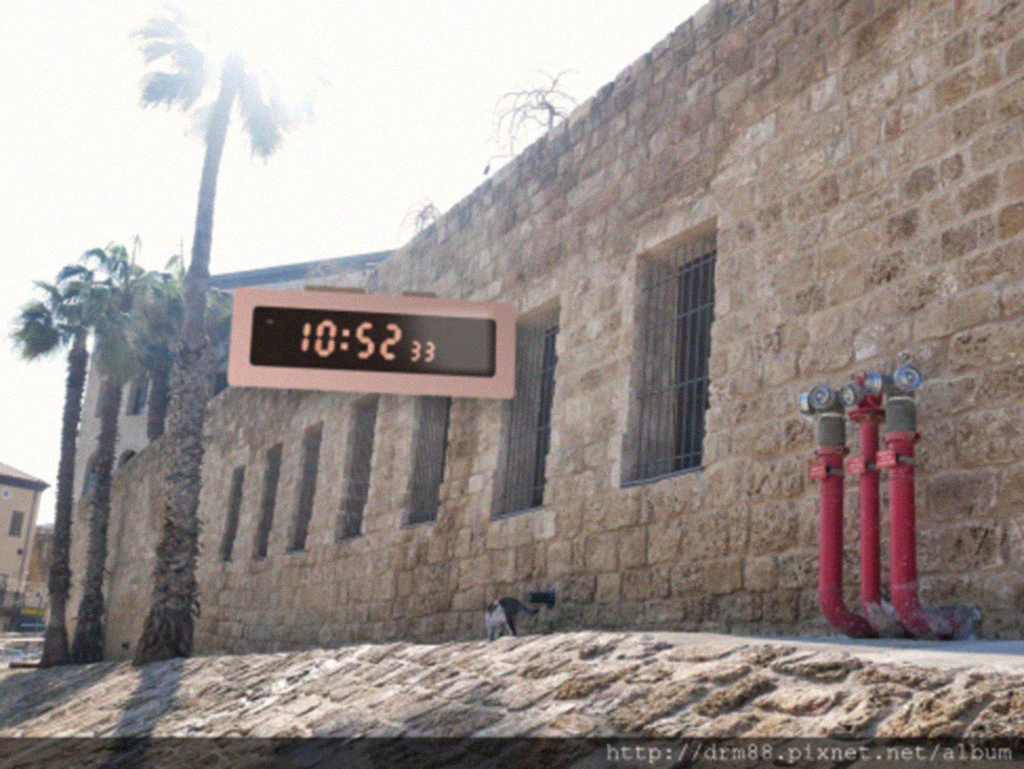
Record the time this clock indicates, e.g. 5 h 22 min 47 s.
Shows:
10 h 52 min 33 s
